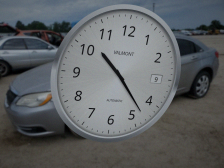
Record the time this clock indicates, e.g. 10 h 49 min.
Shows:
10 h 23 min
